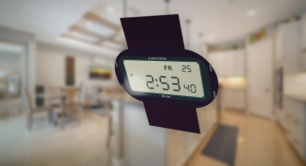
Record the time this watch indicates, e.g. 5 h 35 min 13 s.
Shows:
2 h 53 min 40 s
